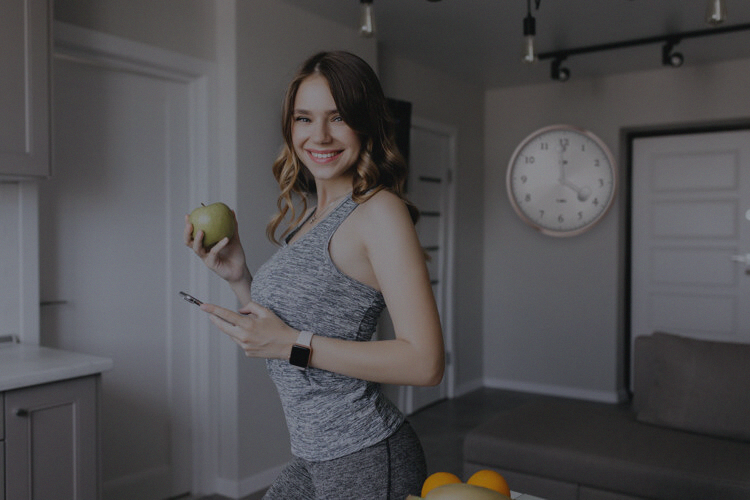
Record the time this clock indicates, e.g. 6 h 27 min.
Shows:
3 h 59 min
